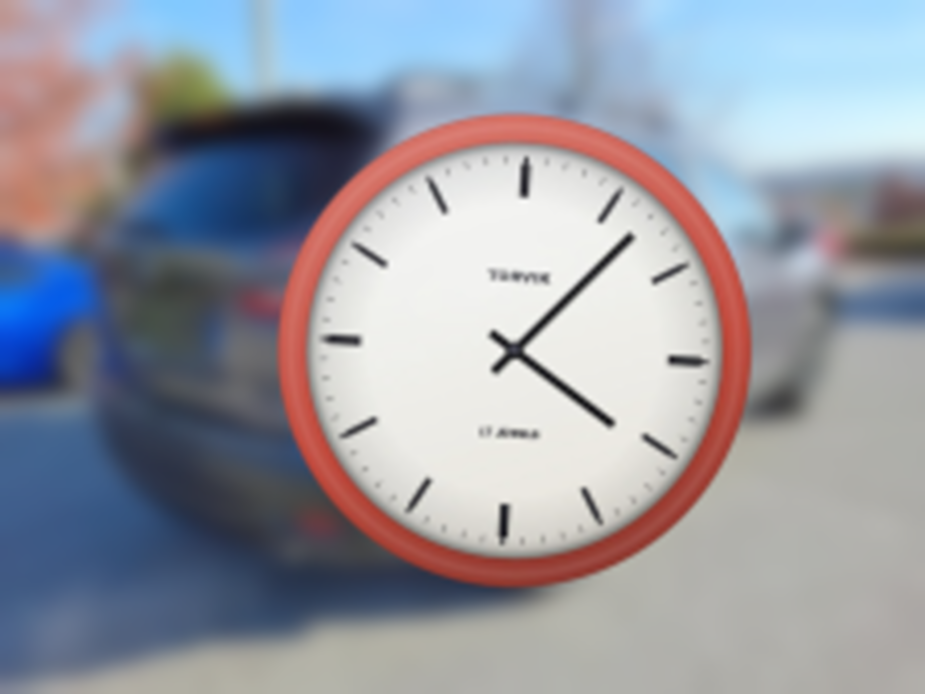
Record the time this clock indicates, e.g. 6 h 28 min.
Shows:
4 h 07 min
